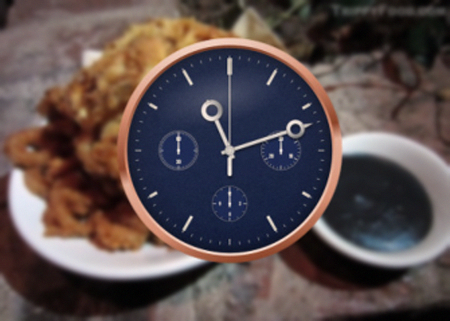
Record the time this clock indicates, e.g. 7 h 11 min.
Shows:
11 h 12 min
